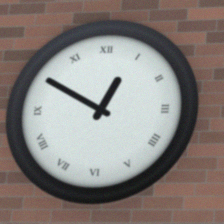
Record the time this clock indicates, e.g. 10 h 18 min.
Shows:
12 h 50 min
